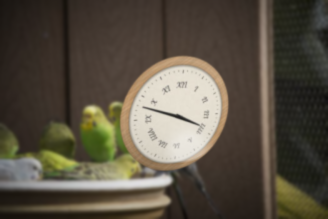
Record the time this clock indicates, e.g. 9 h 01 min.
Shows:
3 h 48 min
